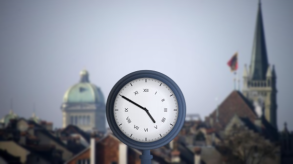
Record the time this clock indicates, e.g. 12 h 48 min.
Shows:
4 h 50 min
